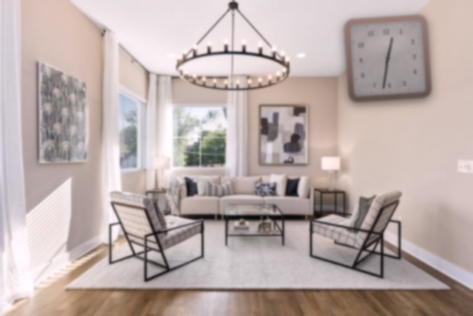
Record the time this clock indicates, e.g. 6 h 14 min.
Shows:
12 h 32 min
